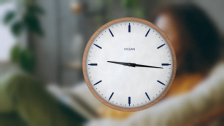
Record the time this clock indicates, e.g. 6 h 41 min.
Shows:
9 h 16 min
